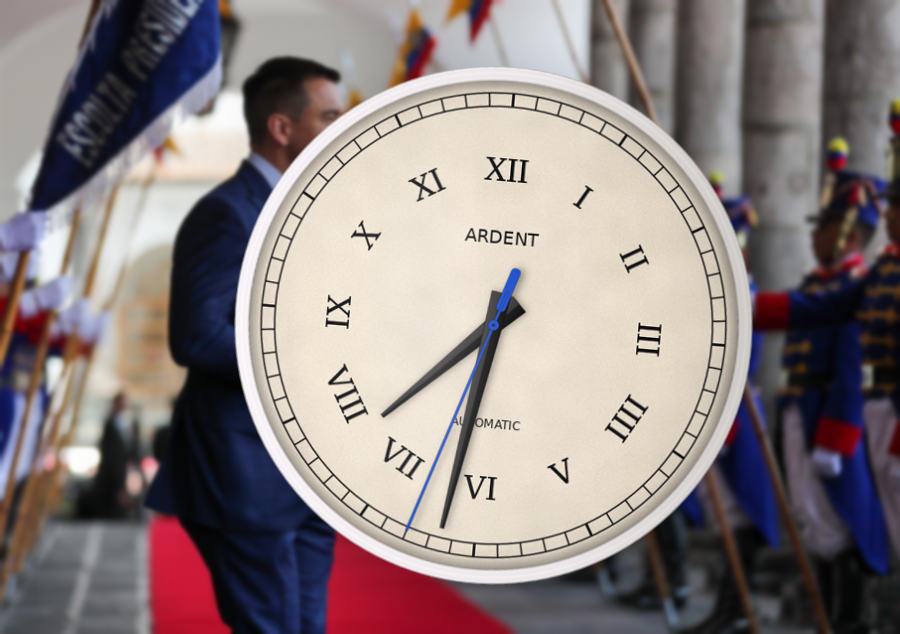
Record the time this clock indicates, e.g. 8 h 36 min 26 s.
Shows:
7 h 31 min 33 s
